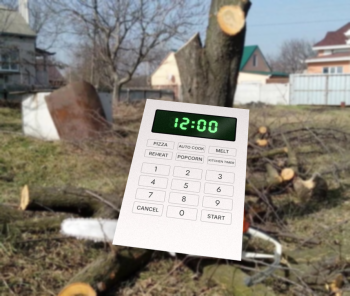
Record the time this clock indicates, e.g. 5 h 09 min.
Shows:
12 h 00 min
